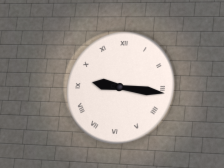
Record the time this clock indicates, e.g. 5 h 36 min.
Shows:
9 h 16 min
